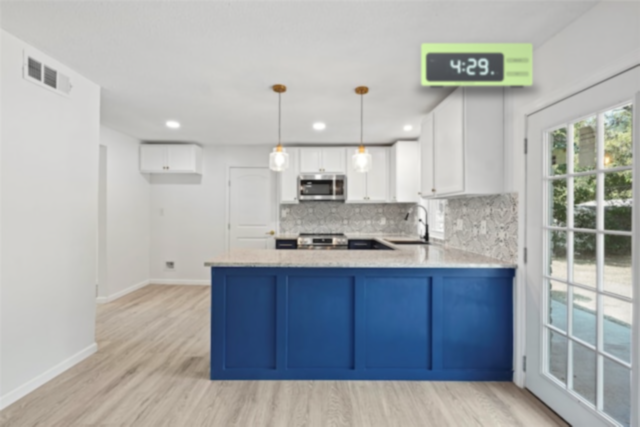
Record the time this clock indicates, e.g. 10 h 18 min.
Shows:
4 h 29 min
